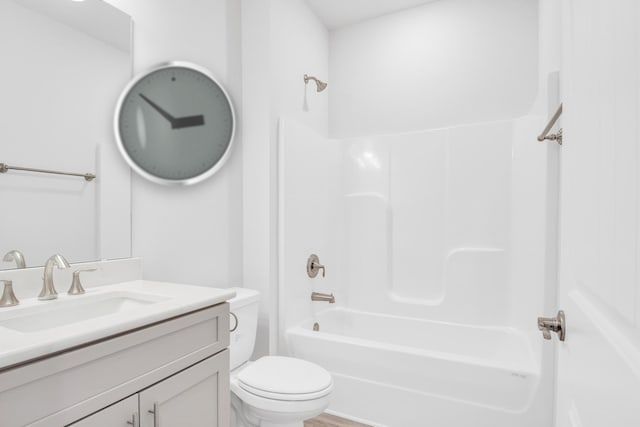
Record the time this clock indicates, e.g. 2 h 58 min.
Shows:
2 h 52 min
